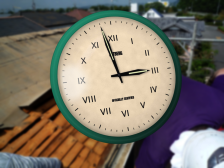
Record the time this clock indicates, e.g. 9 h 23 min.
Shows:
2 h 58 min
